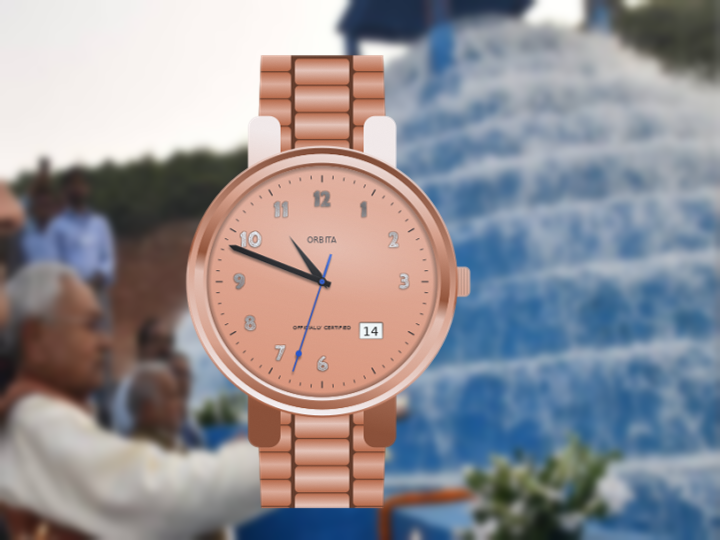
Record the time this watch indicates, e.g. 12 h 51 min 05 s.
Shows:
10 h 48 min 33 s
